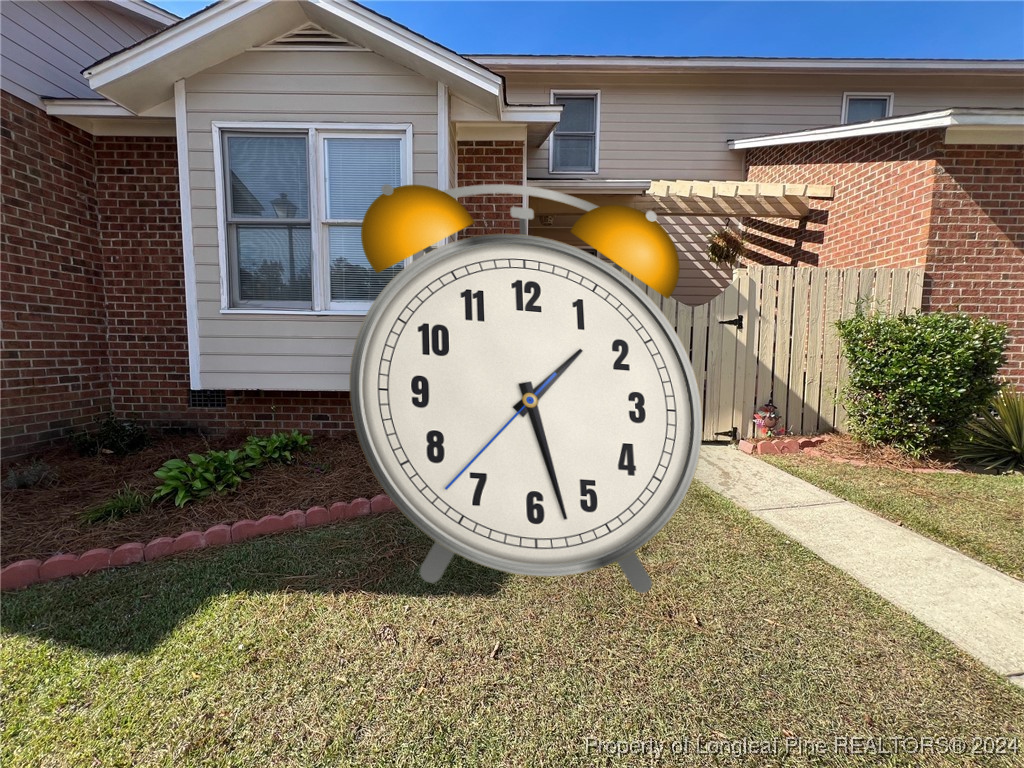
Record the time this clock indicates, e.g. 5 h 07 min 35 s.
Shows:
1 h 27 min 37 s
